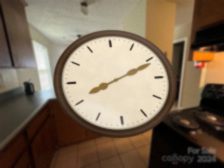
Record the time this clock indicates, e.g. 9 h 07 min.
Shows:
8 h 11 min
